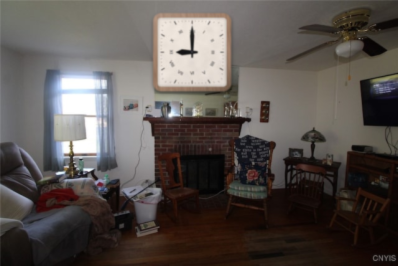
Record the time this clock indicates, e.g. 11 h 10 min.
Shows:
9 h 00 min
